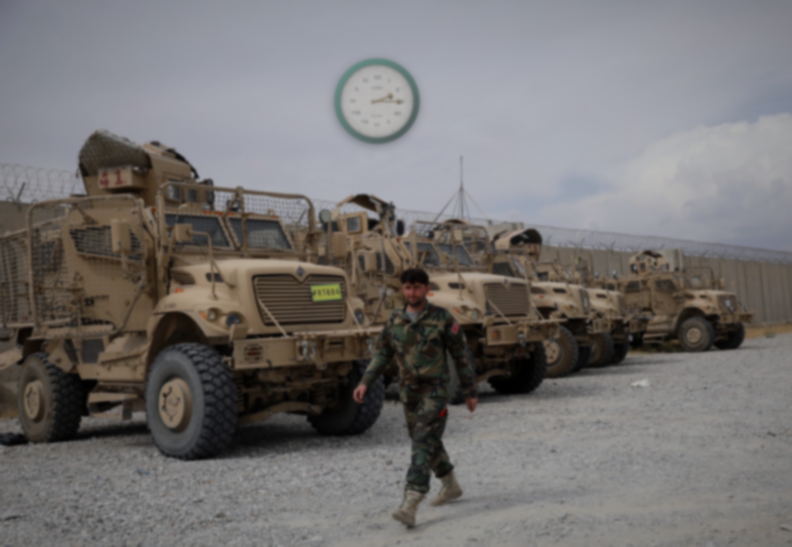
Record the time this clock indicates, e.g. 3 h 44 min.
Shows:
2 h 15 min
